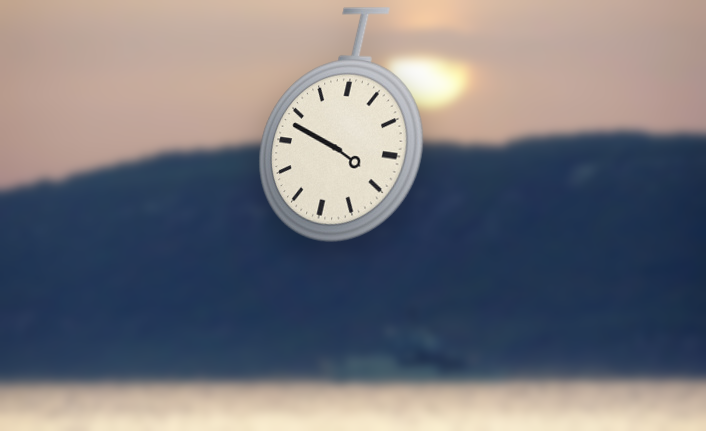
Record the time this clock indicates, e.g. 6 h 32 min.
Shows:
3 h 48 min
